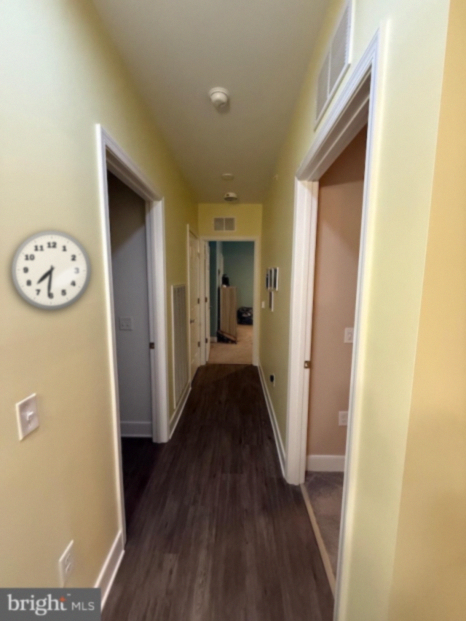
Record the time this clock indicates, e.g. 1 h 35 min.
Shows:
7 h 31 min
